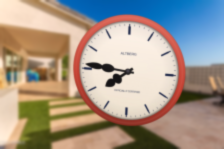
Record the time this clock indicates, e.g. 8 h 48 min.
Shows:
7 h 46 min
